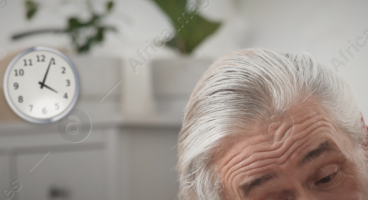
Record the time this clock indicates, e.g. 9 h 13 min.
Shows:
4 h 04 min
